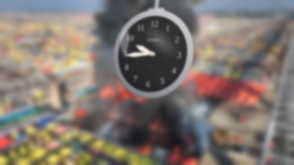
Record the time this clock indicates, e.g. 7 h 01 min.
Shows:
9 h 44 min
